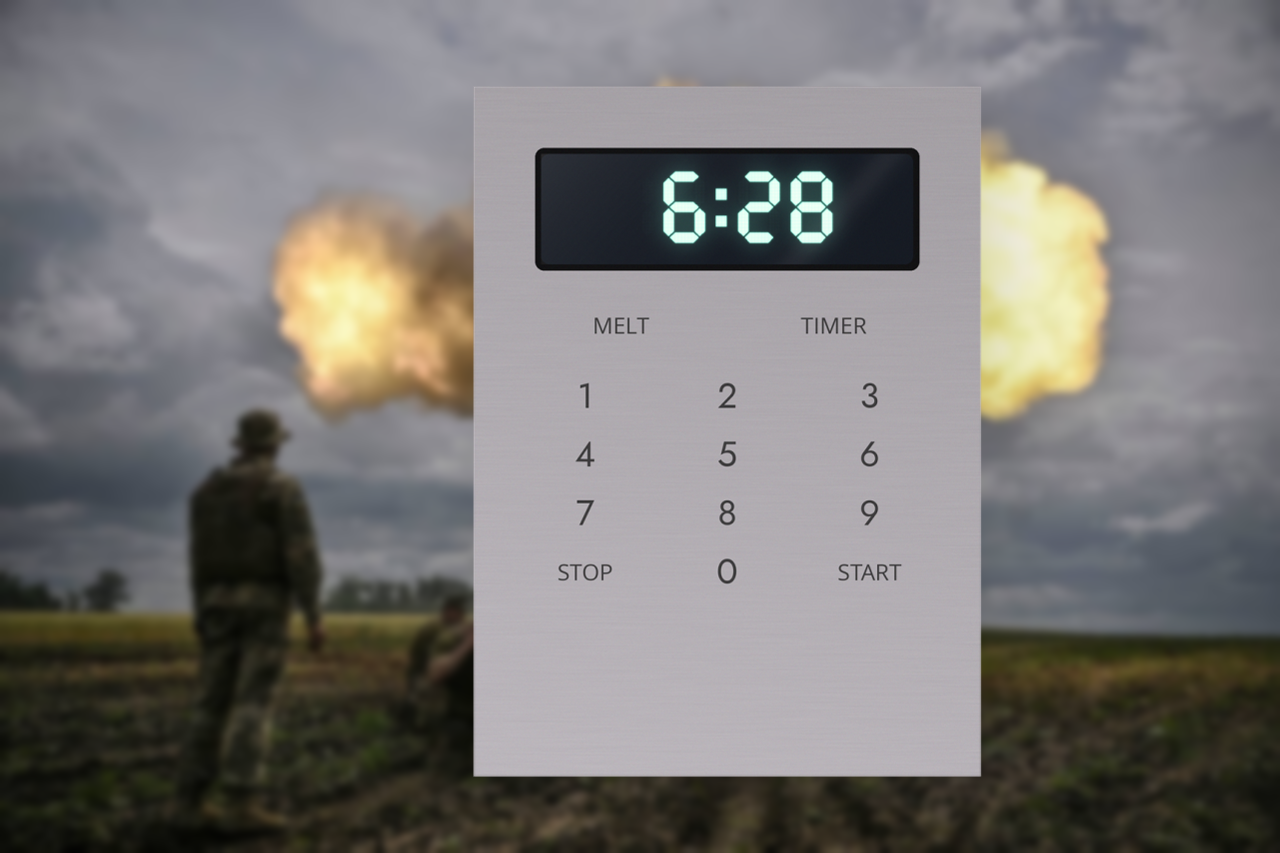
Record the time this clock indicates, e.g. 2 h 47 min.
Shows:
6 h 28 min
